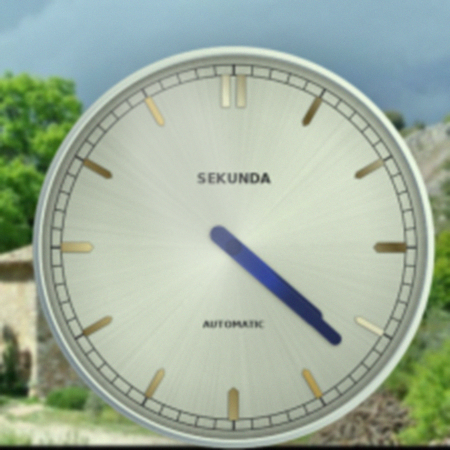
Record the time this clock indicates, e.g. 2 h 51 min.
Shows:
4 h 22 min
